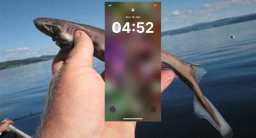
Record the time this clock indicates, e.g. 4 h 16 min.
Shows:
4 h 52 min
